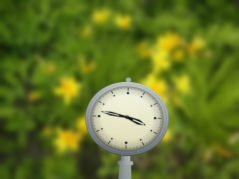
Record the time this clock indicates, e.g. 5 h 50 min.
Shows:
3 h 47 min
